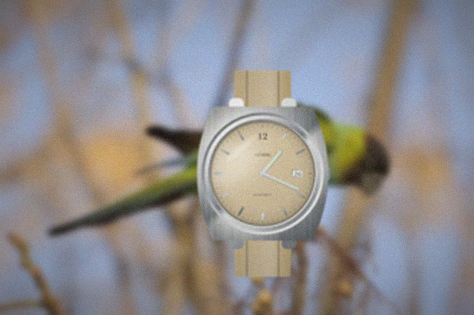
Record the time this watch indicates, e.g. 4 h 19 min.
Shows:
1 h 19 min
